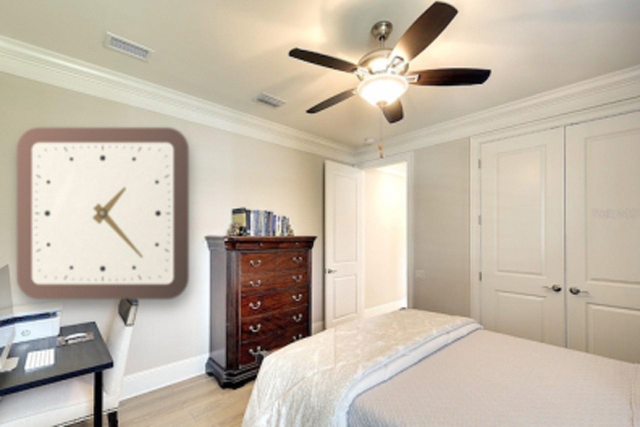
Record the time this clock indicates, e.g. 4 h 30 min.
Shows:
1 h 23 min
